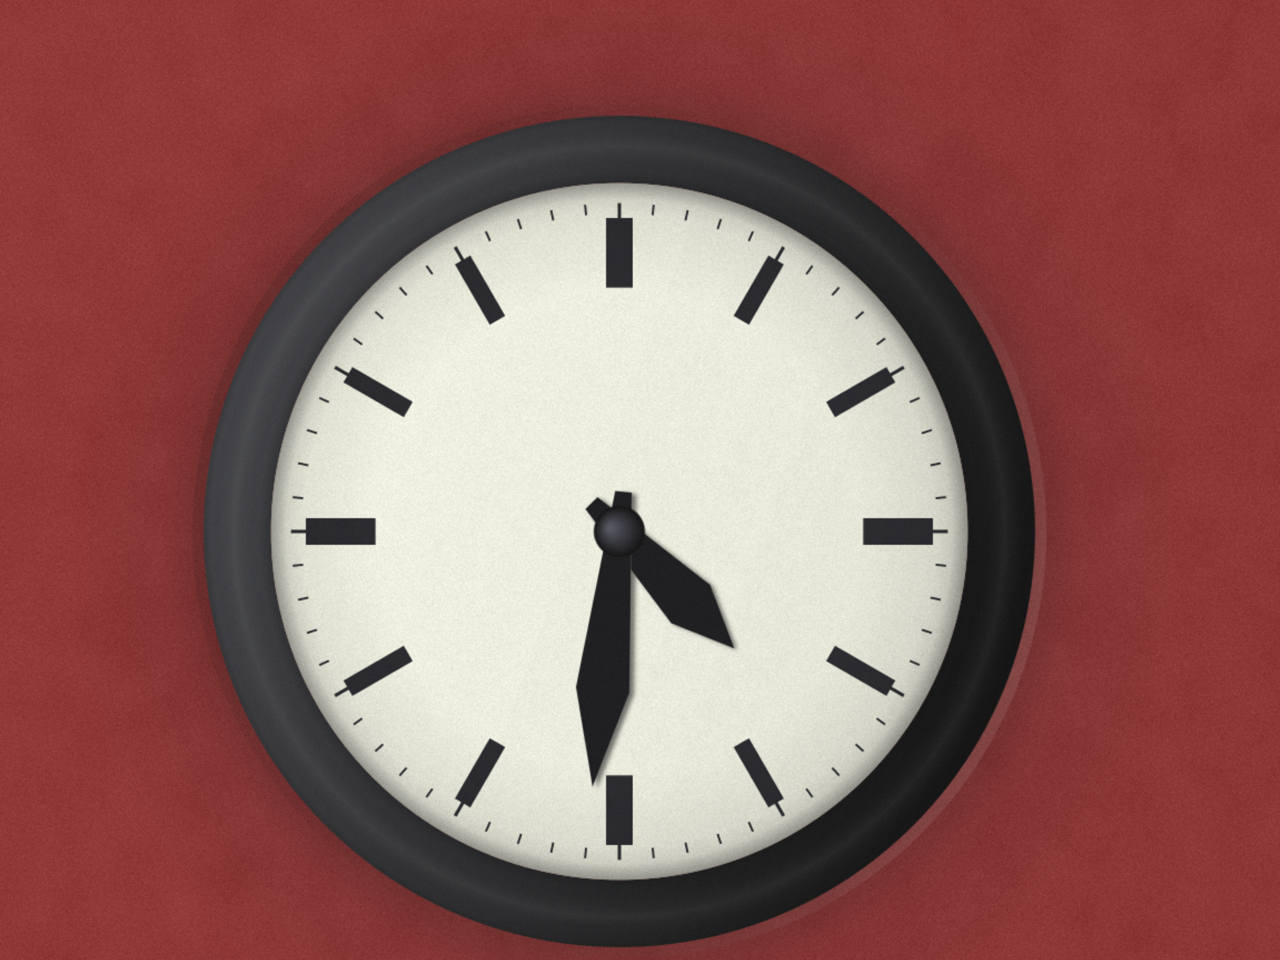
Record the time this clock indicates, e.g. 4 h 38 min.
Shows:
4 h 31 min
